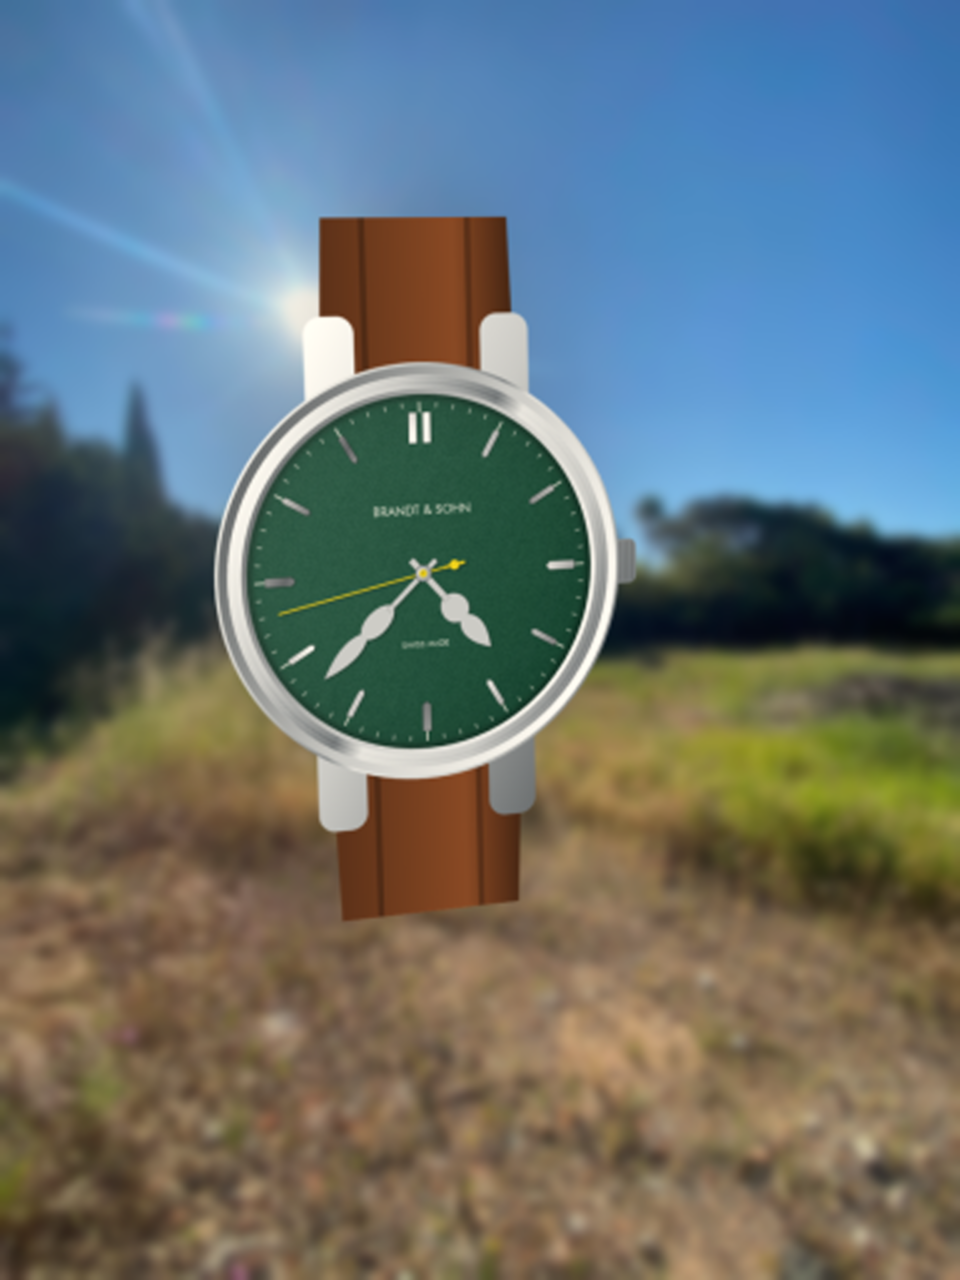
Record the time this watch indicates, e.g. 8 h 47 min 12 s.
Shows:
4 h 37 min 43 s
